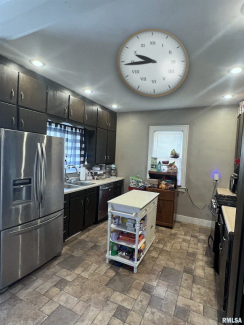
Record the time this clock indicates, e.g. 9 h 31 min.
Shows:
9 h 44 min
